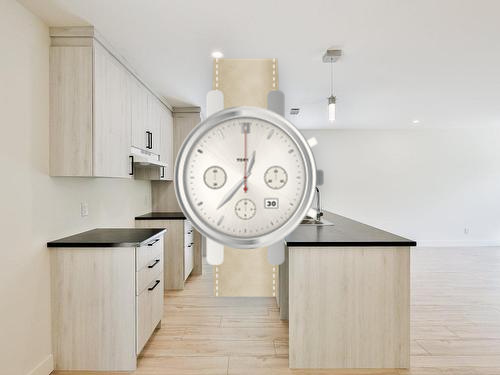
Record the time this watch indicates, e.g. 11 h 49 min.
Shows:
12 h 37 min
